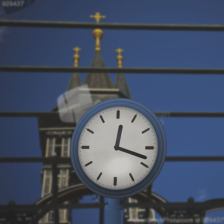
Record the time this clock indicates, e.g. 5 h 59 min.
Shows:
12 h 18 min
